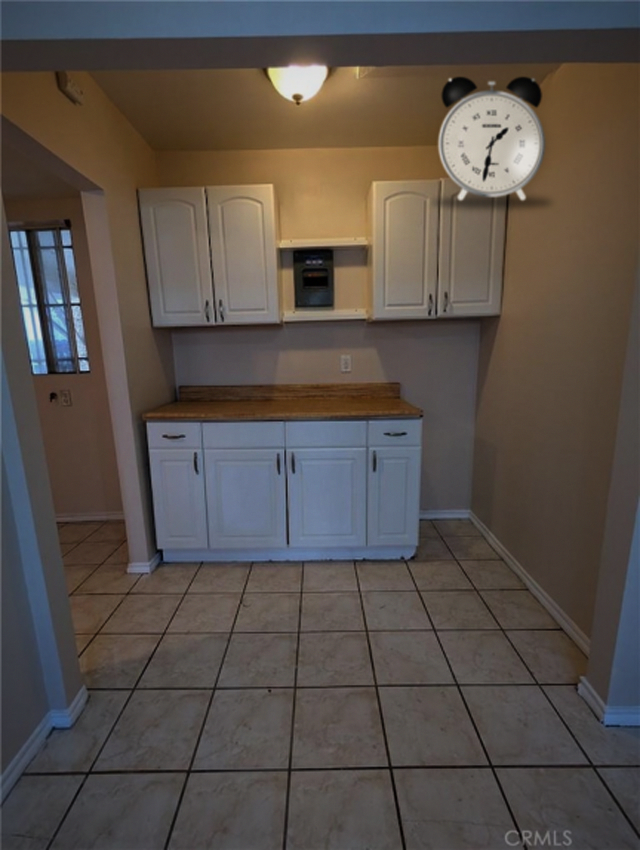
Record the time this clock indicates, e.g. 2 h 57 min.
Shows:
1 h 32 min
